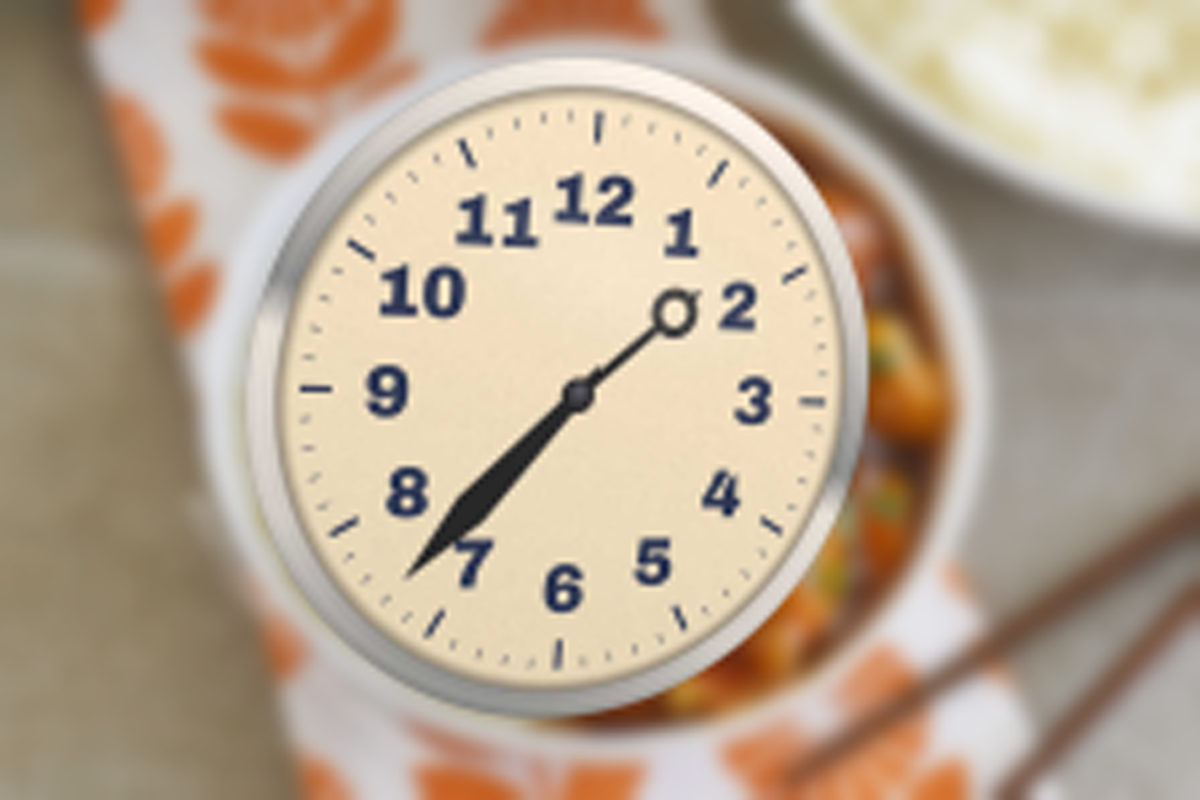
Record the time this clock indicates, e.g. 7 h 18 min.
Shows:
1 h 37 min
